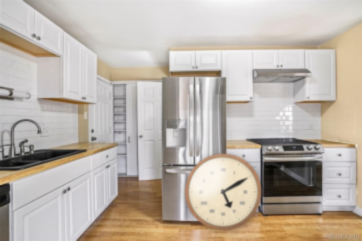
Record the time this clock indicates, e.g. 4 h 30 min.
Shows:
5 h 10 min
